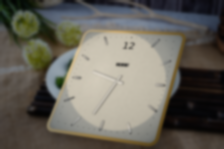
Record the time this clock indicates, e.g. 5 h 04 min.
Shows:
9 h 33 min
